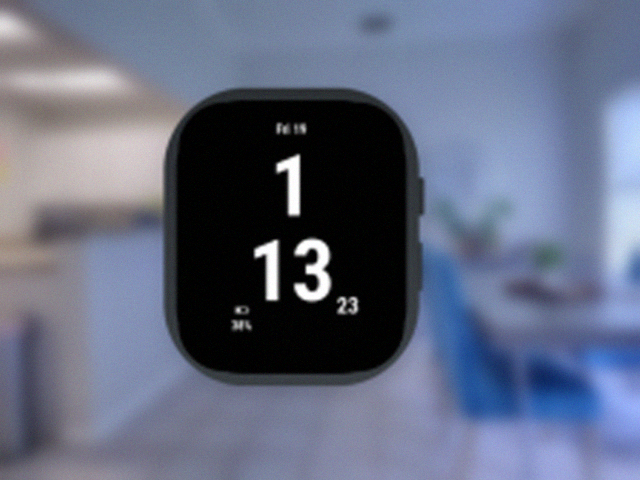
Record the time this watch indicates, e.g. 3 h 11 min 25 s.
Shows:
1 h 13 min 23 s
